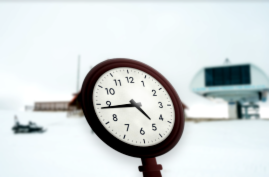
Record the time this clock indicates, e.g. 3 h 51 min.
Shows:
4 h 44 min
